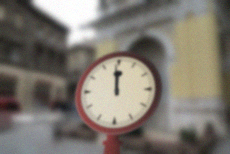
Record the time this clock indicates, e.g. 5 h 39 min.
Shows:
11 h 59 min
